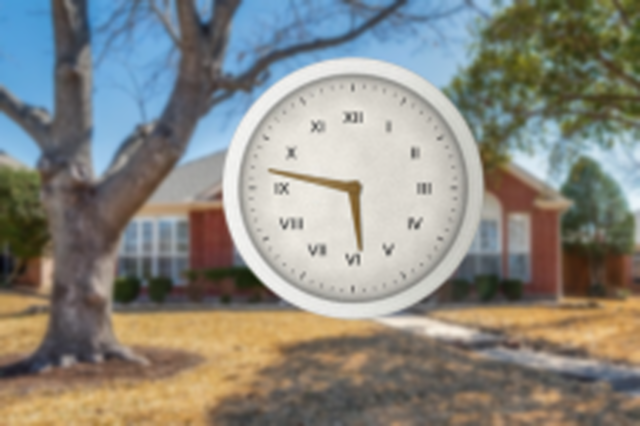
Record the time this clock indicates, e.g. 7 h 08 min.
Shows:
5 h 47 min
